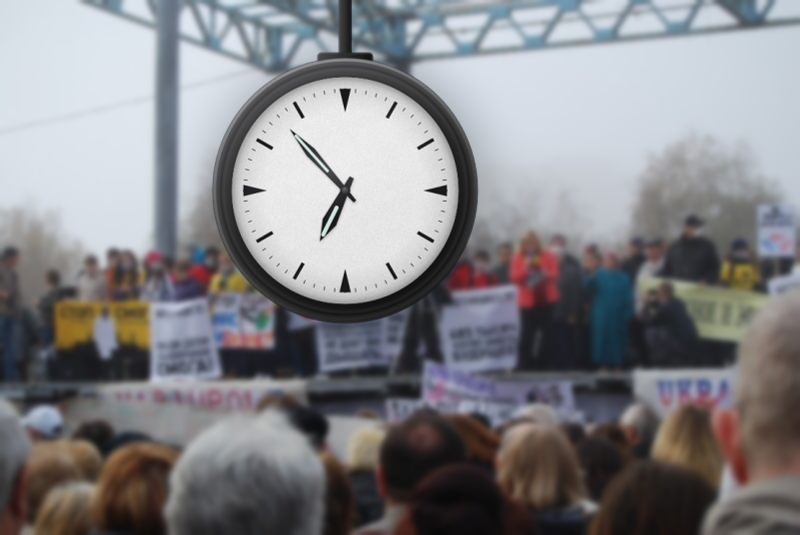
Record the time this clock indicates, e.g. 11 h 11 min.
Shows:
6 h 53 min
